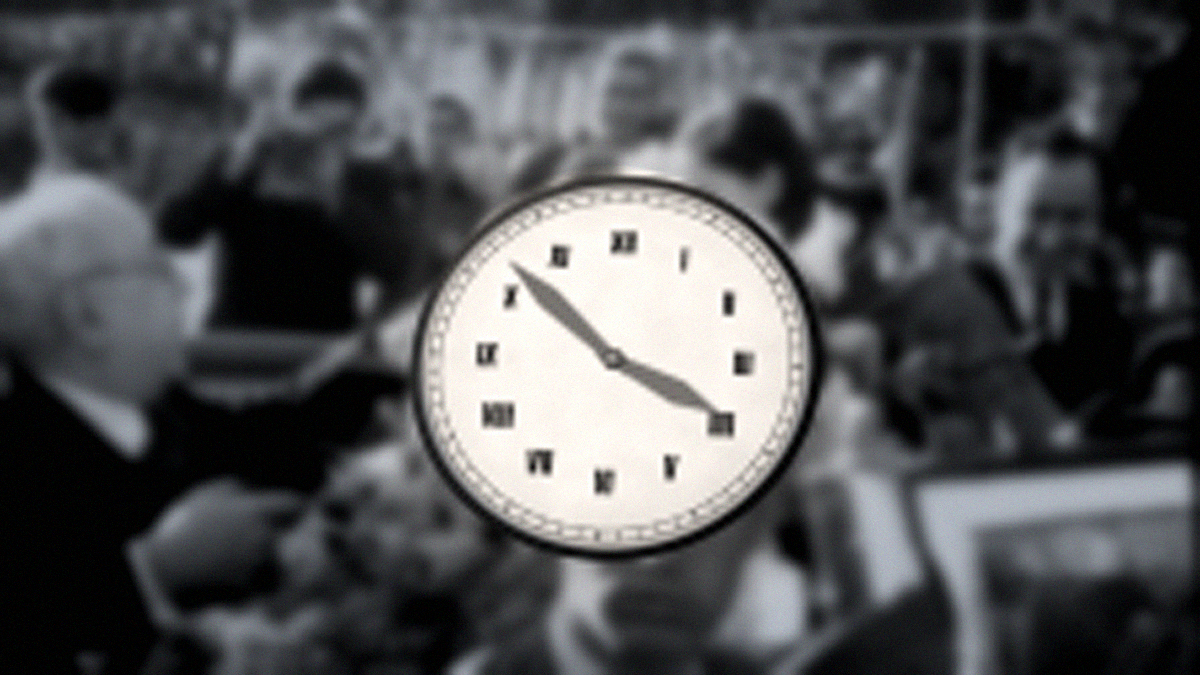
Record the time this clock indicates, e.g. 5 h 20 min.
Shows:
3 h 52 min
